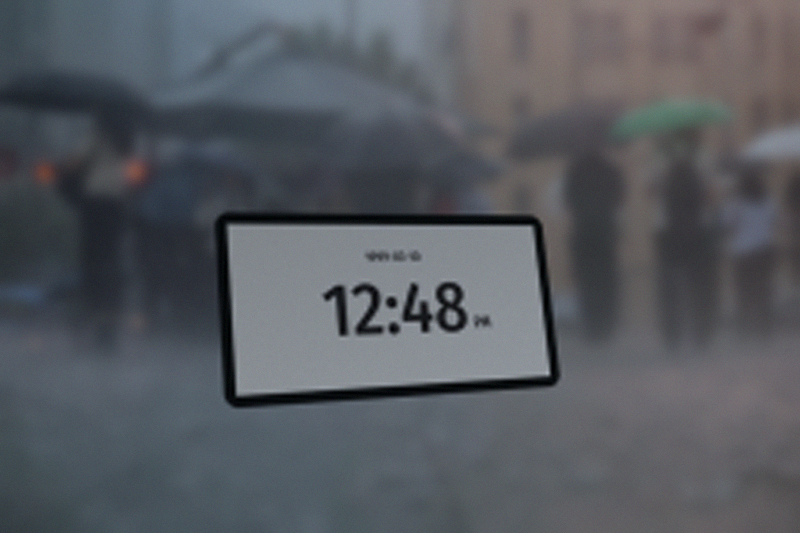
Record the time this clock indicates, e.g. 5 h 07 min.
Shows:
12 h 48 min
